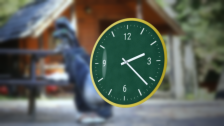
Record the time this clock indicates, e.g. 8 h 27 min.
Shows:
2 h 22 min
